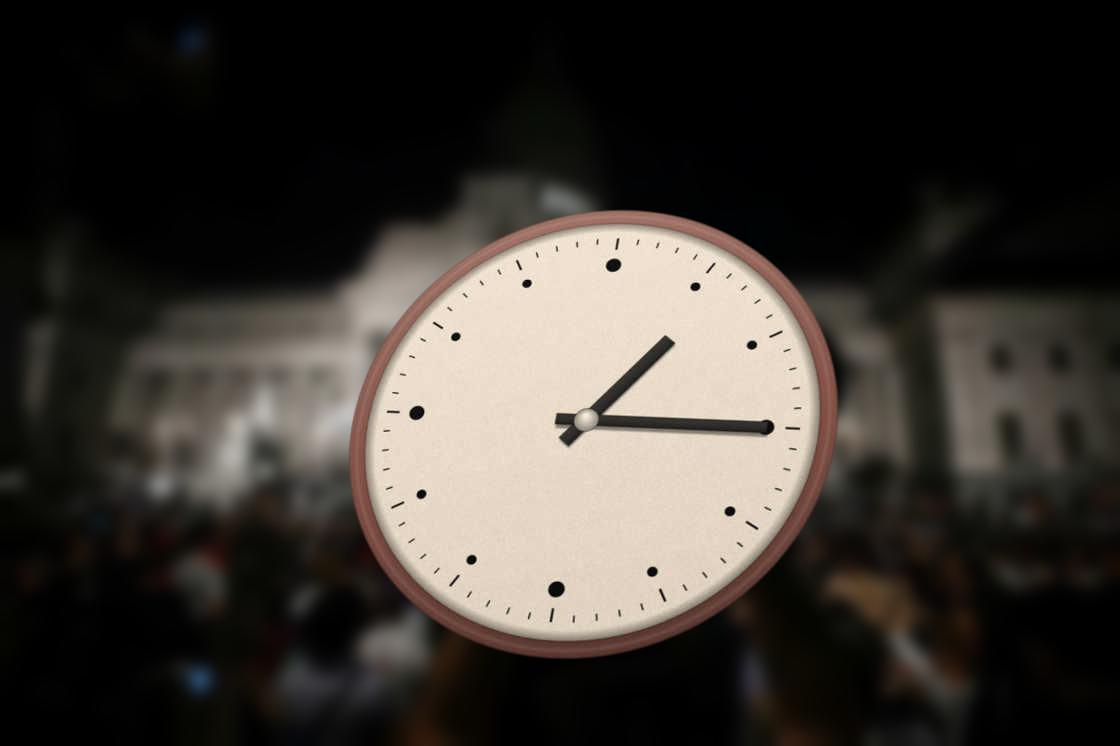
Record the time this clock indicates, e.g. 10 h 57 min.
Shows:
1 h 15 min
